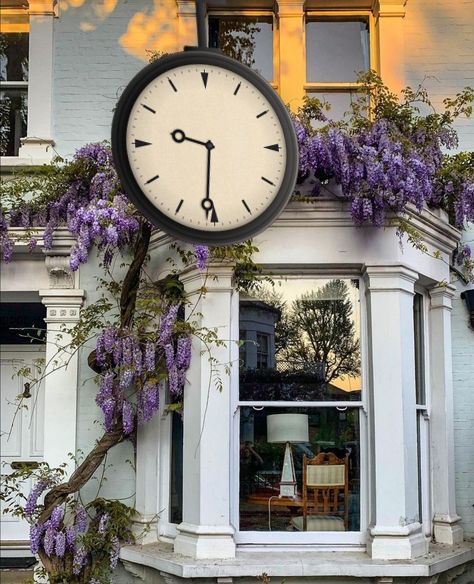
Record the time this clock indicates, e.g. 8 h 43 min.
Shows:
9 h 31 min
